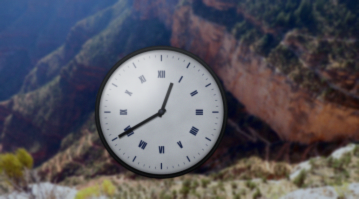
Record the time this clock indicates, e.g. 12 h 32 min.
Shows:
12 h 40 min
